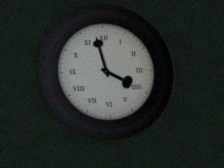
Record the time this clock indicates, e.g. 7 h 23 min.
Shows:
3 h 58 min
